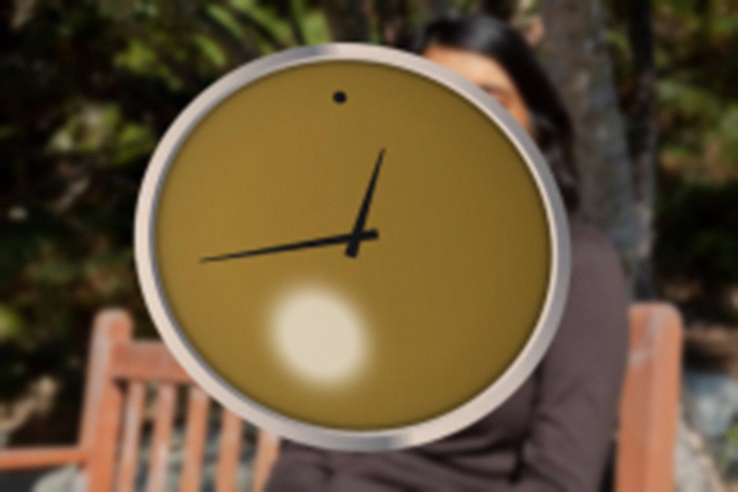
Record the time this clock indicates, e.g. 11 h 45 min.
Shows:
12 h 44 min
